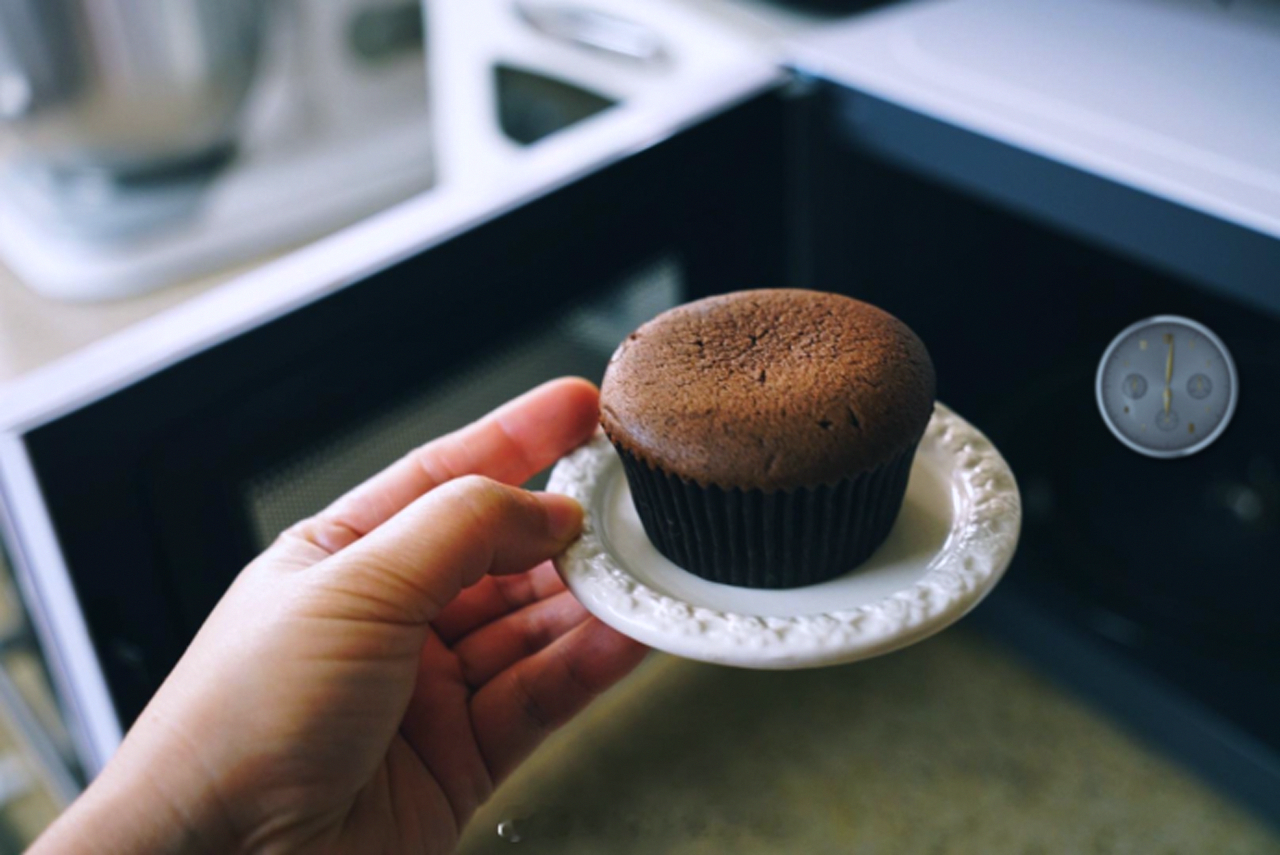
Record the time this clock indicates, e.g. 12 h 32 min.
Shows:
6 h 01 min
